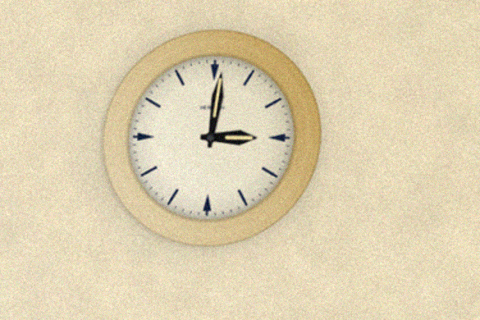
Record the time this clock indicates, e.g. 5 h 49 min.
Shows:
3 h 01 min
